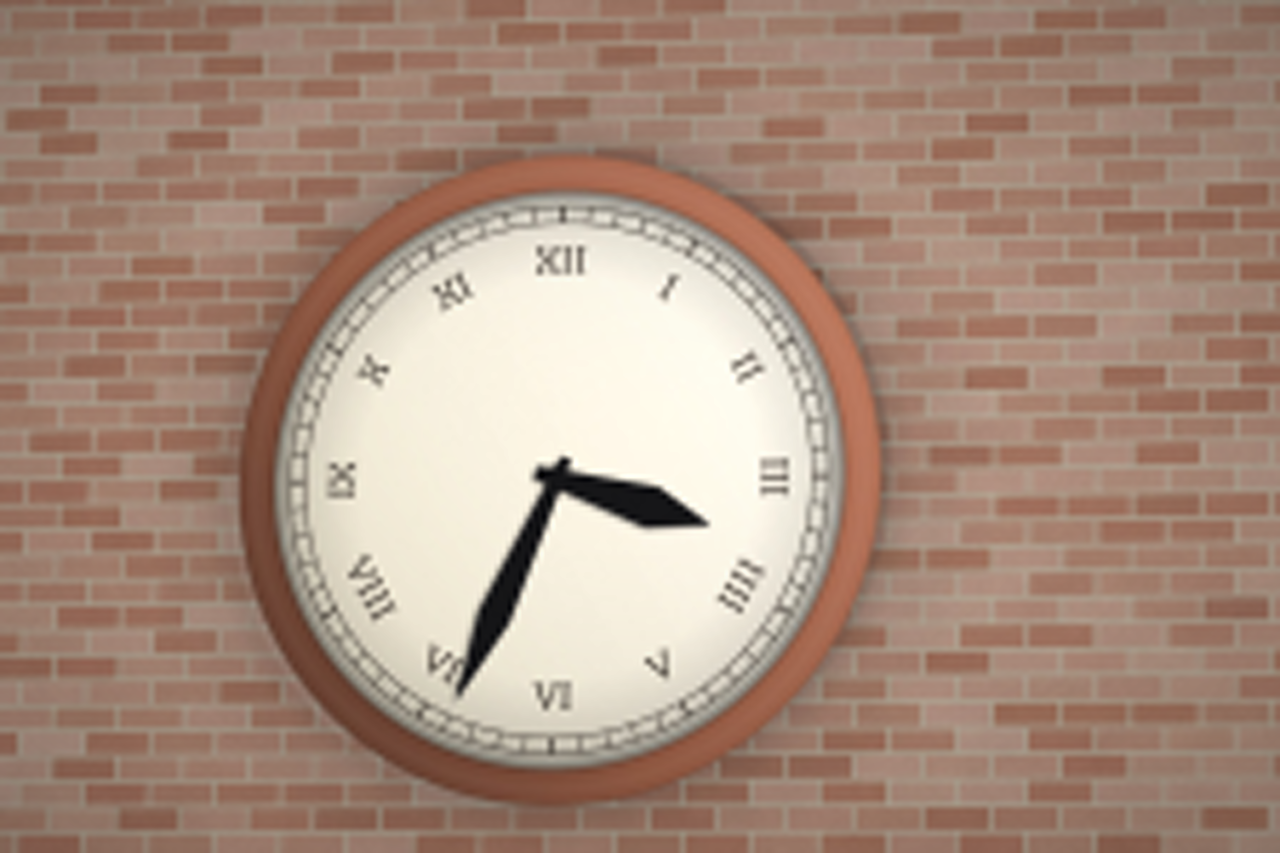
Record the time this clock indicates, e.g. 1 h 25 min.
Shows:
3 h 34 min
